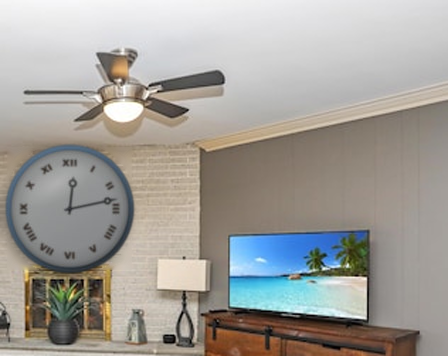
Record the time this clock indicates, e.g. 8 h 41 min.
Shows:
12 h 13 min
